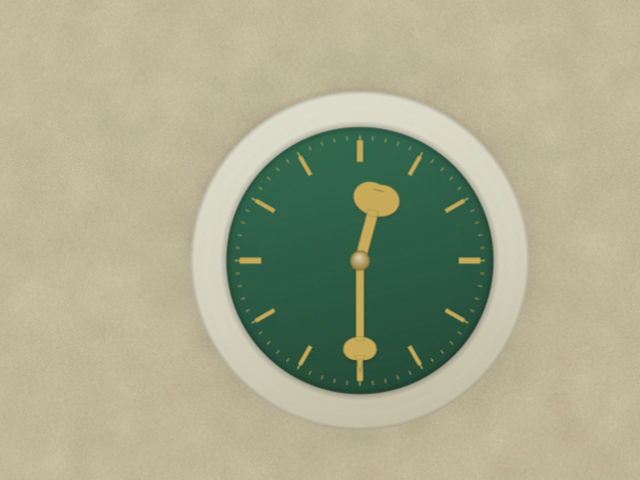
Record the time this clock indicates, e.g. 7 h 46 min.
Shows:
12 h 30 min
